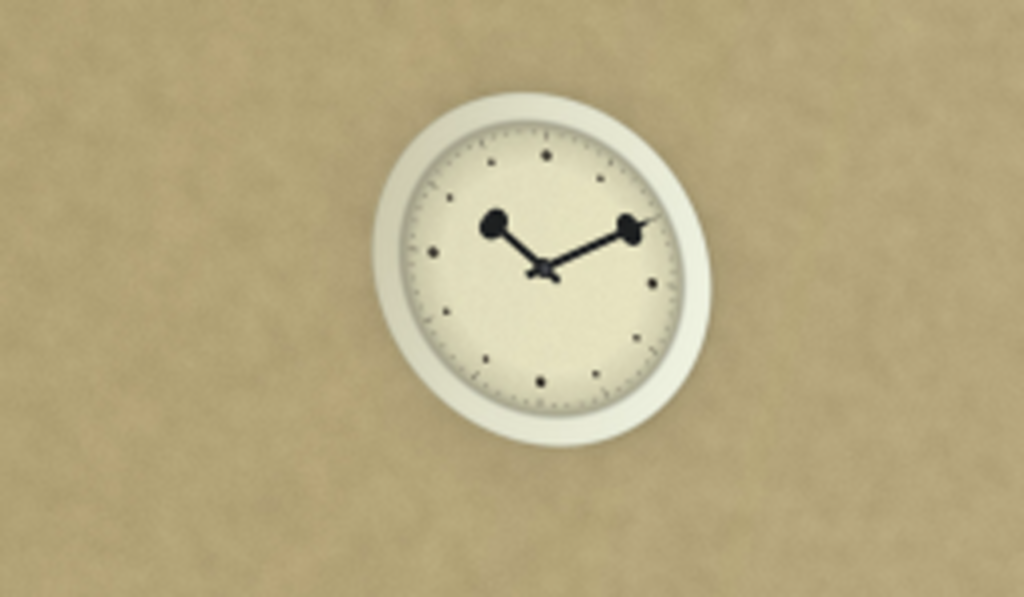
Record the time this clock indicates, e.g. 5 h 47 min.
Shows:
10 h 10 min
